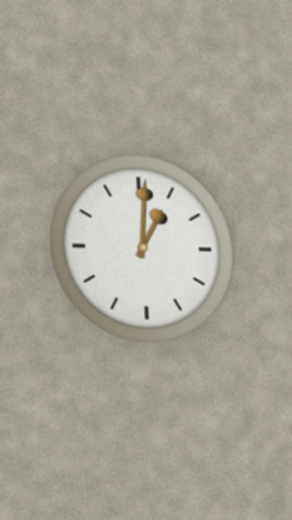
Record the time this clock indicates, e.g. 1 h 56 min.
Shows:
1 h 01 min
